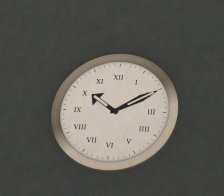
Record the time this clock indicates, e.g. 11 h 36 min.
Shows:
10 h 10 min
